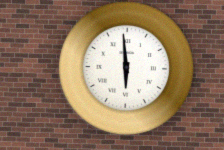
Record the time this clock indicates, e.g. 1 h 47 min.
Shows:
5 h 59 min
